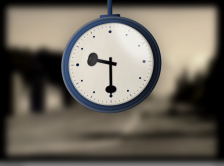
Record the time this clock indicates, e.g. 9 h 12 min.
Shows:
9 h 30 min
